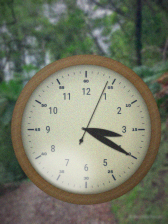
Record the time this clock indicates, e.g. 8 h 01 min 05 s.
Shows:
3 h 20 min 04 s
